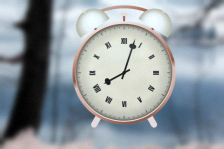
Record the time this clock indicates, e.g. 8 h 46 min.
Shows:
8 h 03 min
